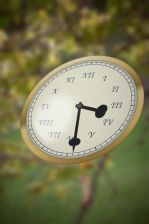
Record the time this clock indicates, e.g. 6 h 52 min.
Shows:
3 h 29 min
